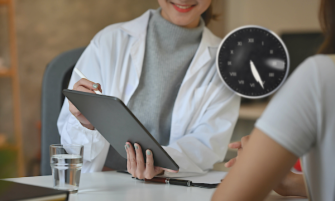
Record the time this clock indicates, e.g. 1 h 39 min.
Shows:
5 h 26 min
